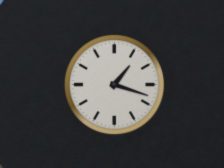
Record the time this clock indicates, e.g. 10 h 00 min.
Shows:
1 h 18 min
